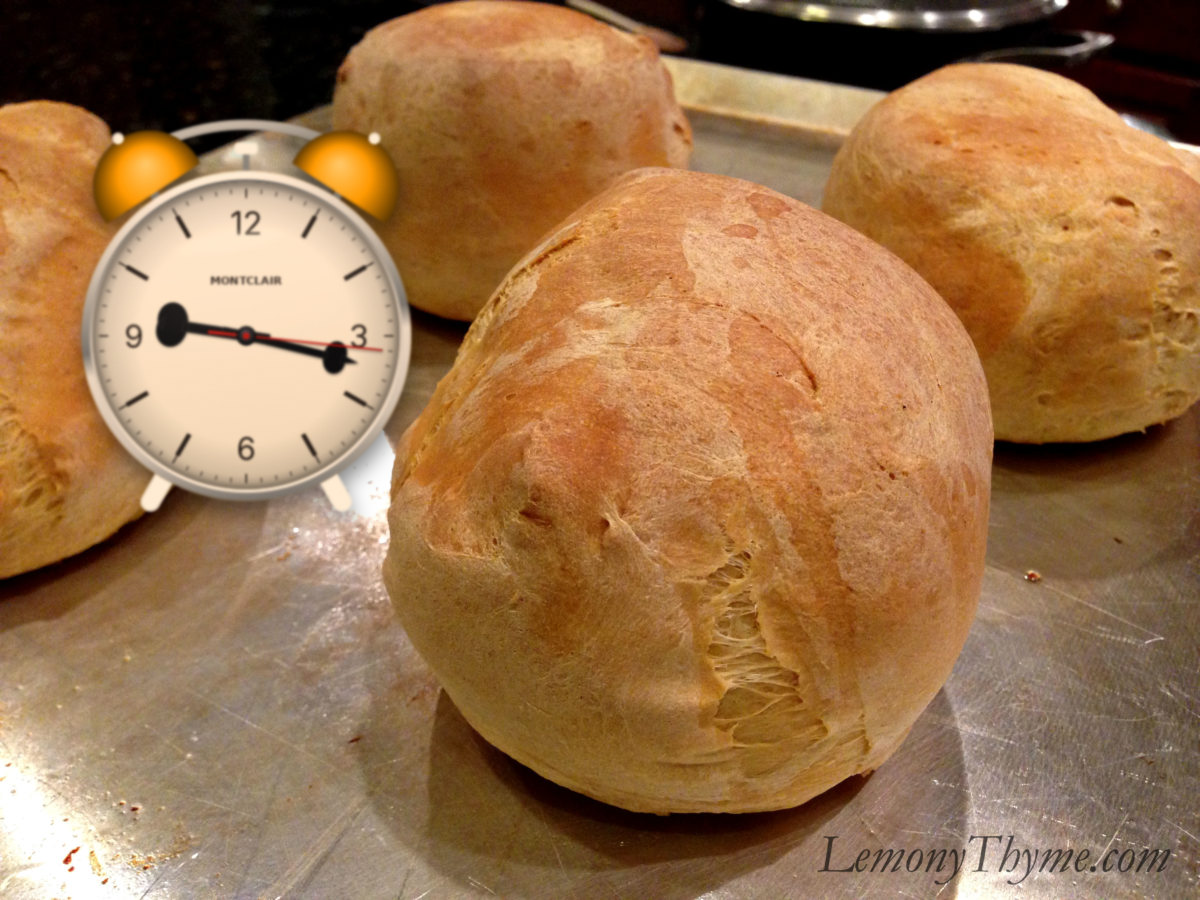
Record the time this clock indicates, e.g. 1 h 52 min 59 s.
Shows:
9 h 17 min 16 s
